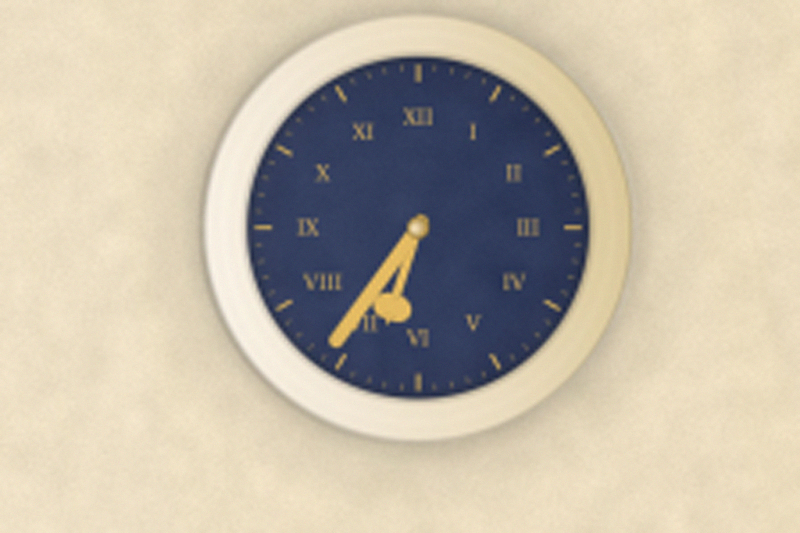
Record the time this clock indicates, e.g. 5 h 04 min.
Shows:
6 h 36 min
